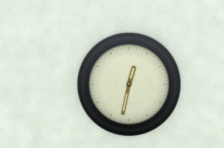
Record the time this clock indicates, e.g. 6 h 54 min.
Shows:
12 h 32 min
